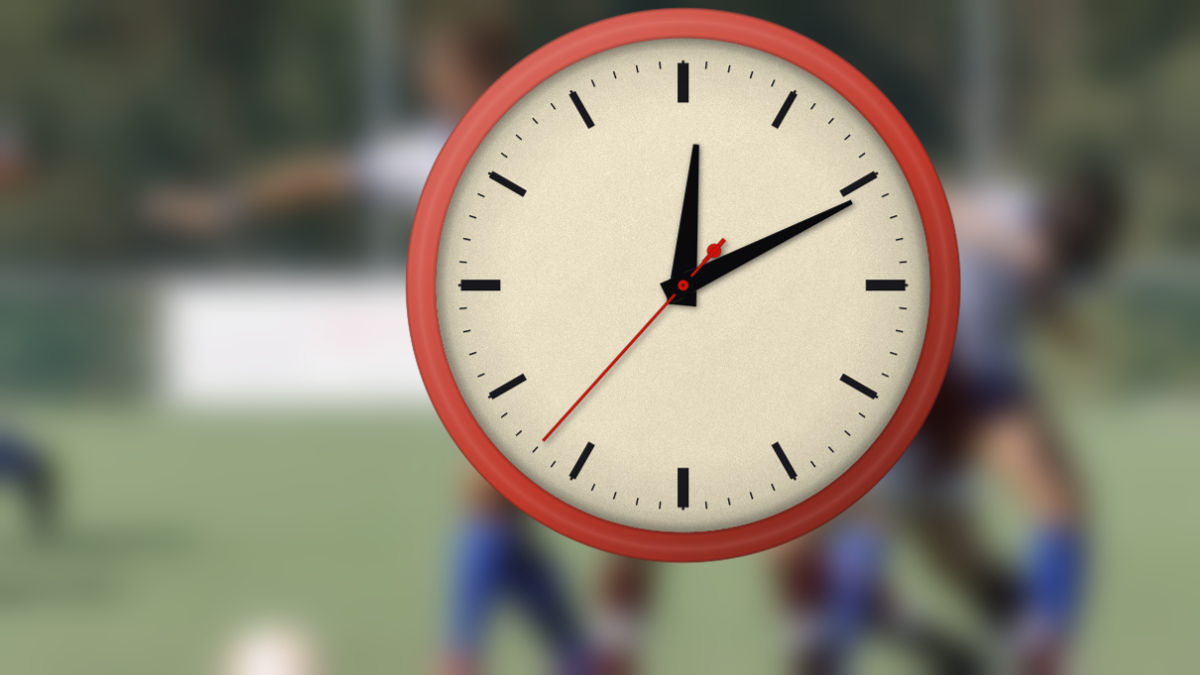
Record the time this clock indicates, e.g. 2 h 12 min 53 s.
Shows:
12 h 10 min 37 s
